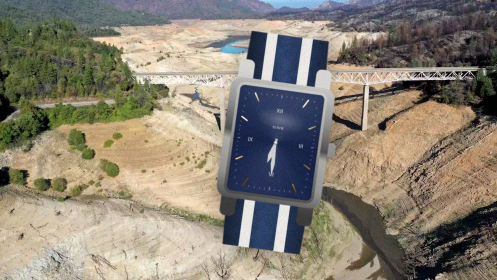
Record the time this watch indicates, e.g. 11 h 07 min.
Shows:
6 h 30 min
